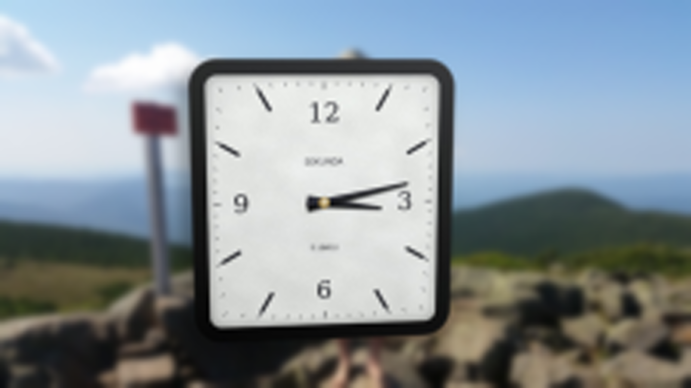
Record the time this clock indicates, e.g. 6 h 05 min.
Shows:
3 h 13 min
